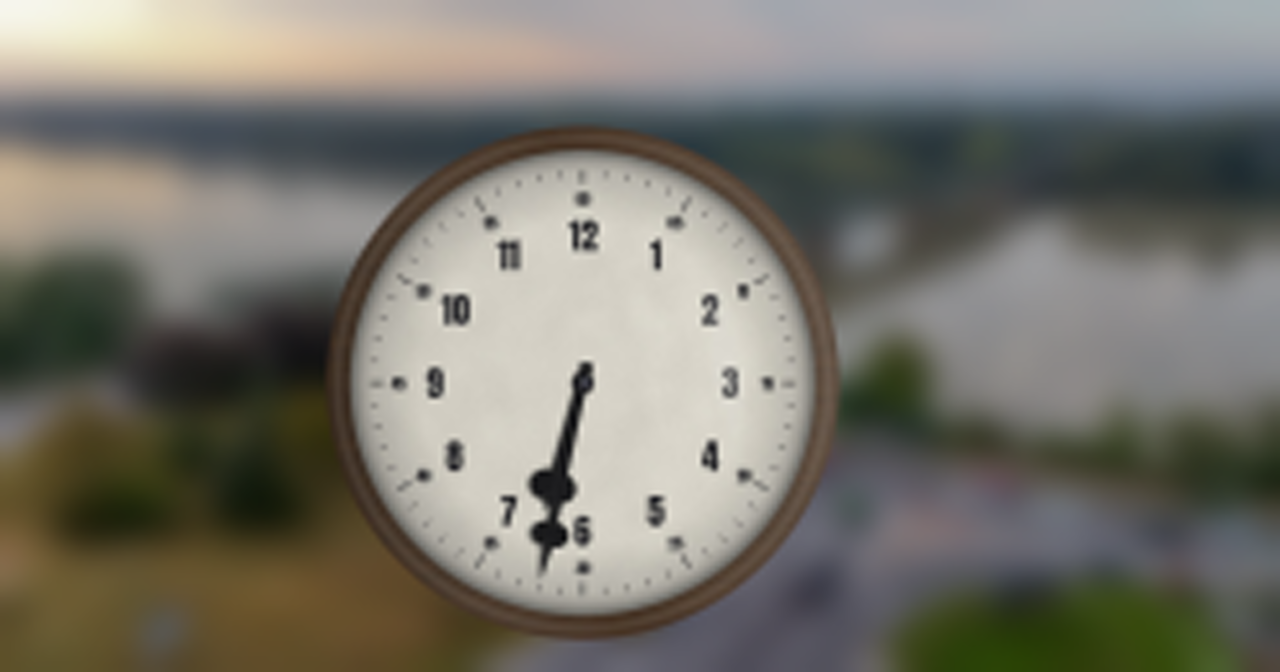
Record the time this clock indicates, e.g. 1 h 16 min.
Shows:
6 h 32 min
